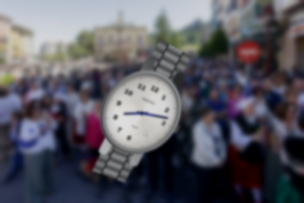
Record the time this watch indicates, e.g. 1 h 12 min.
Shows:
8 h 13 min
